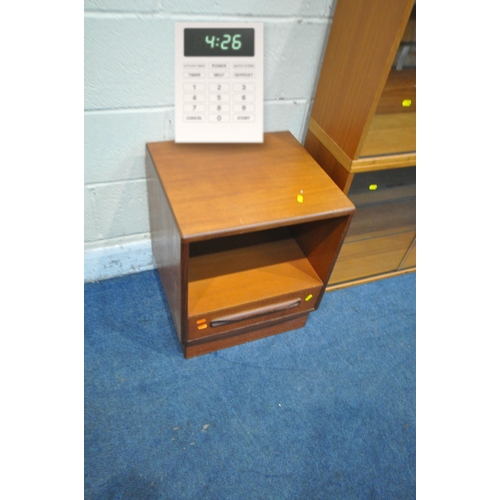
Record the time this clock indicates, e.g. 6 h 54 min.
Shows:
4 h 26 min
